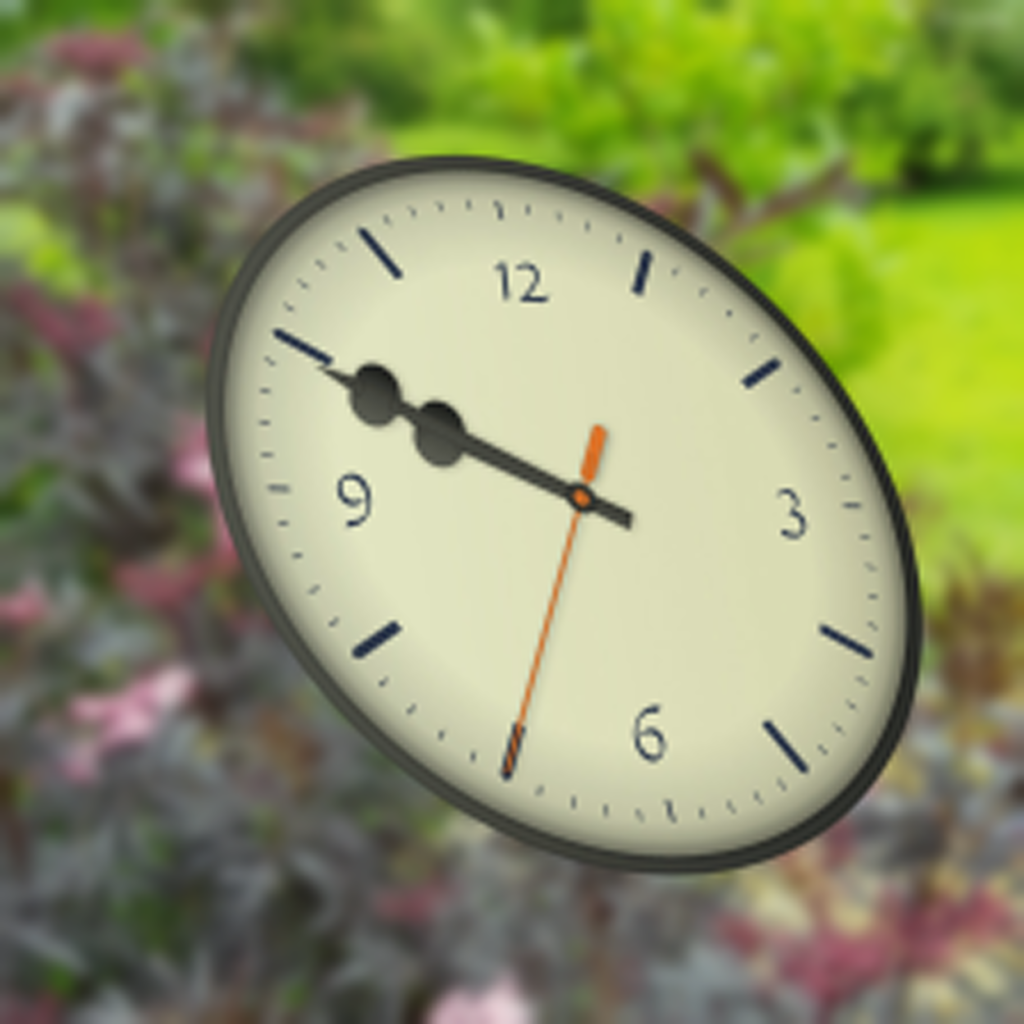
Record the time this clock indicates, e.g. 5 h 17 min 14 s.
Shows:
9 h 49 min 35 s
